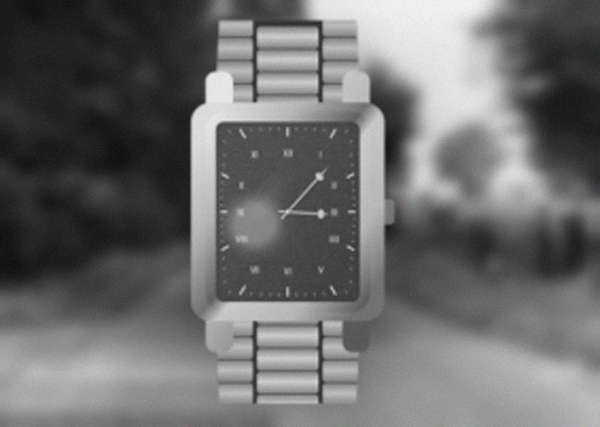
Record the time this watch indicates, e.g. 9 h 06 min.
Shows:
3 h 07 min
